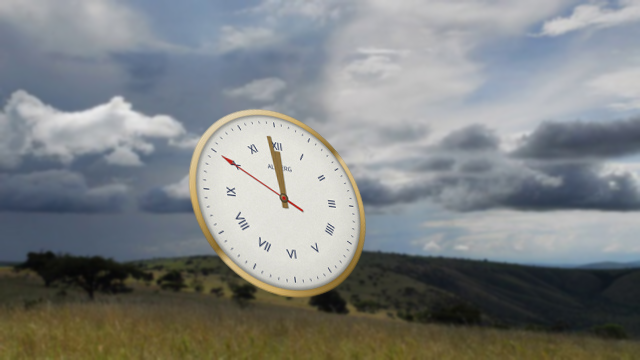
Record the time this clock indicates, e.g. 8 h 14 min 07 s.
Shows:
11 h 58 min 50 s
